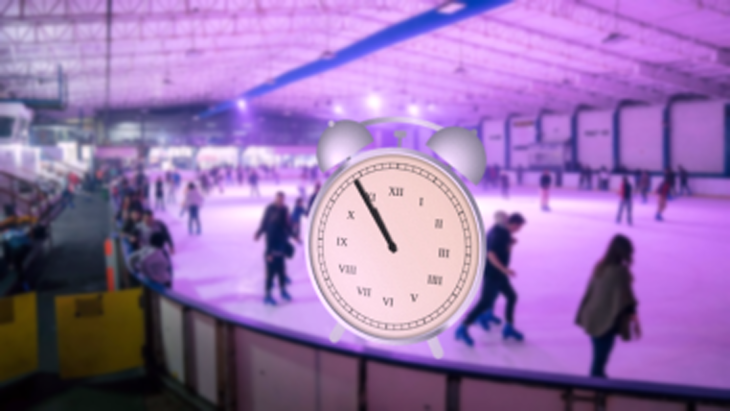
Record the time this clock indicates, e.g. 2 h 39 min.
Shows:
10 h 54 min
